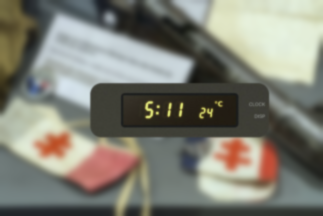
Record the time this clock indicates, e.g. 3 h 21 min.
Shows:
5 h 11 min
